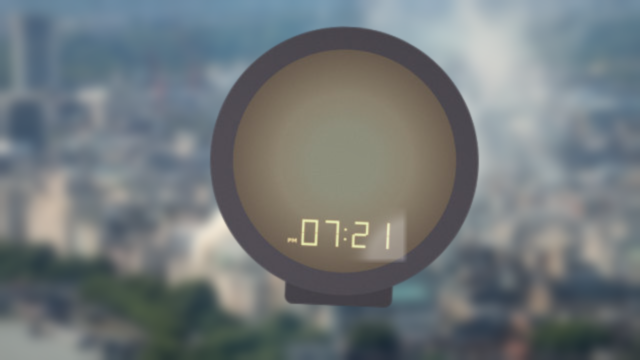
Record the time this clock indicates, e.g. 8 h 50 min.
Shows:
7 h 21 min
